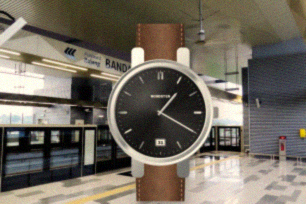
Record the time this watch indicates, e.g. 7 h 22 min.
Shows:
1 h 20 min
